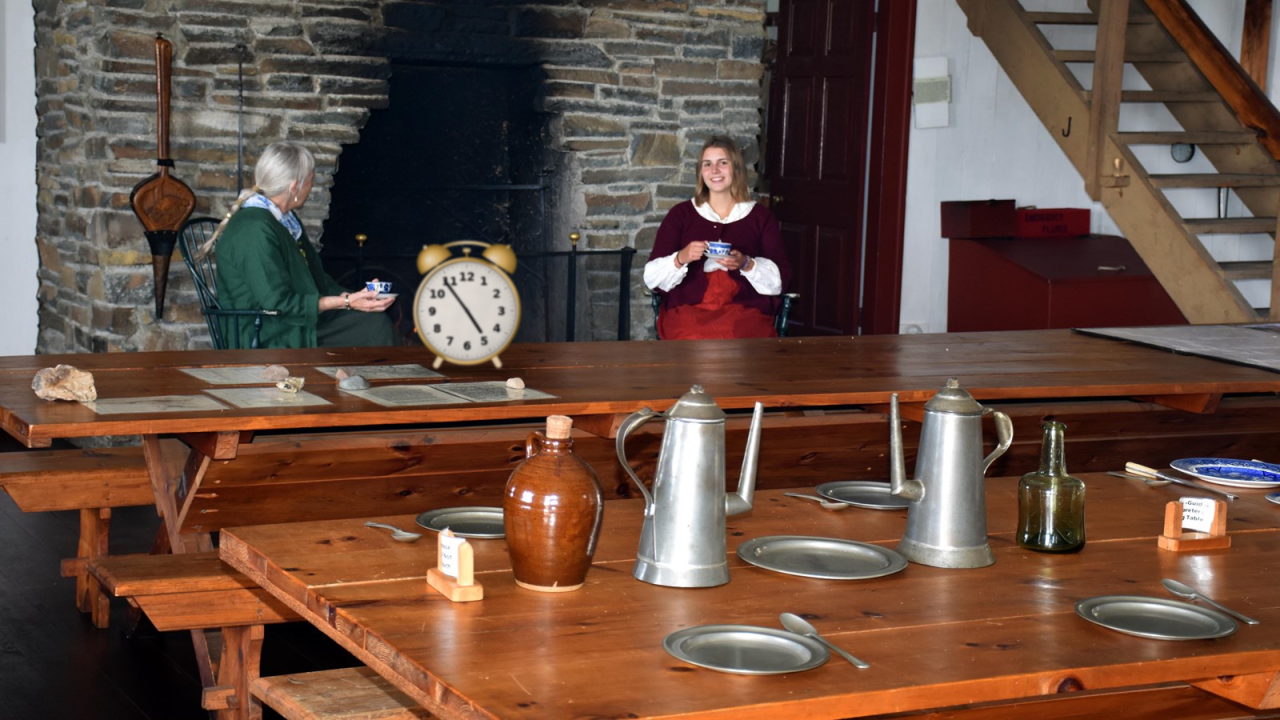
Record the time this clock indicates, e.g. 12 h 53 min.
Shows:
4 h 54 min
